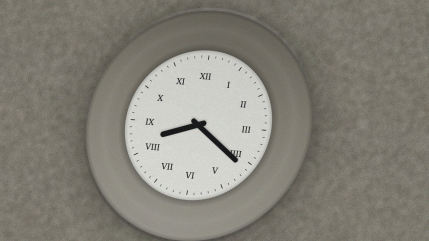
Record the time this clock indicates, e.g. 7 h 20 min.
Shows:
8 h 21 min
